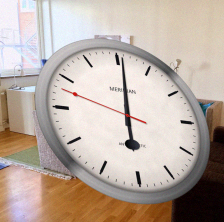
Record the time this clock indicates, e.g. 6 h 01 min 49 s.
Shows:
6 h 00 min 48 s
